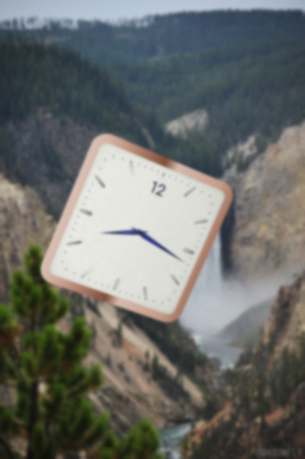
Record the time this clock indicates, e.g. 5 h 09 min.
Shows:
8 h 17 min
